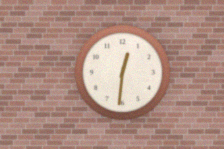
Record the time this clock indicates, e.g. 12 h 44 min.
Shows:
12 h 31 min
